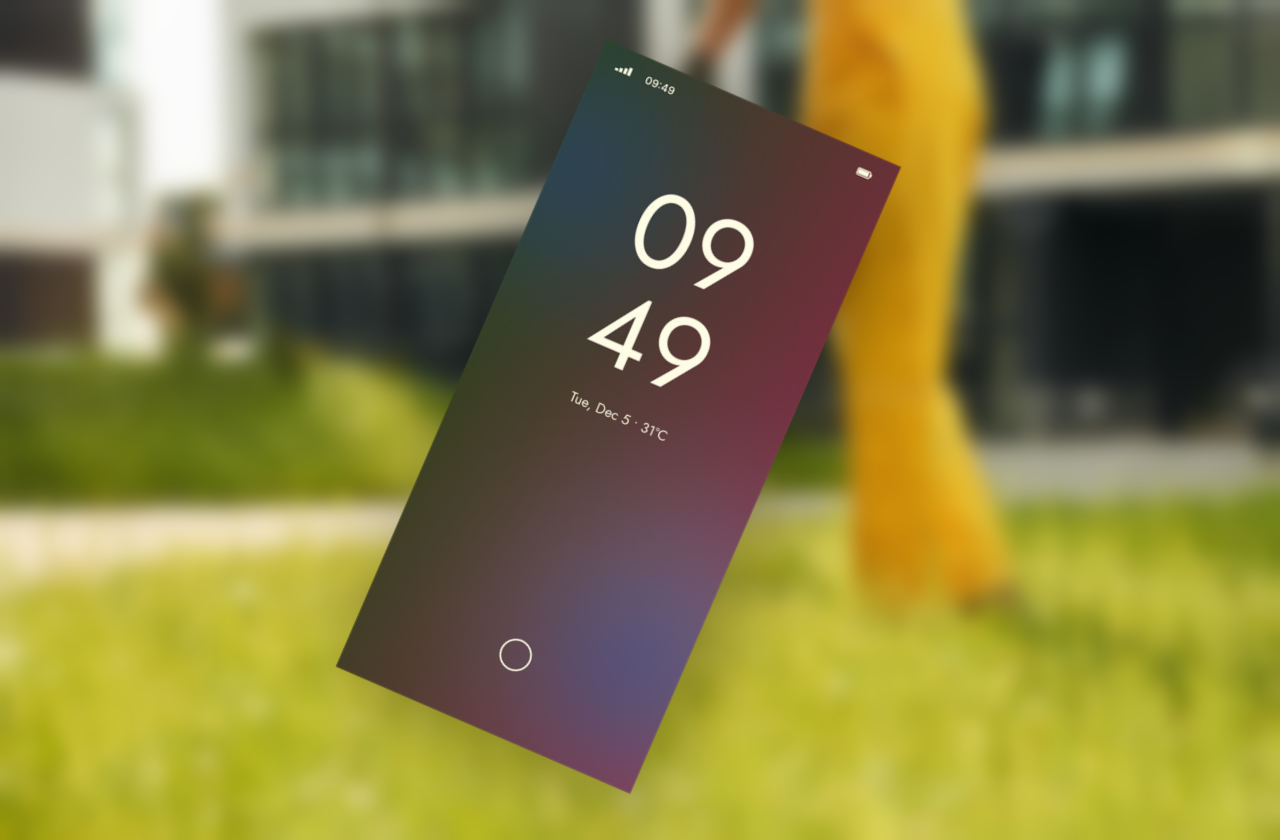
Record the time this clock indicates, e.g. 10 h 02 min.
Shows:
9 h 49 min
